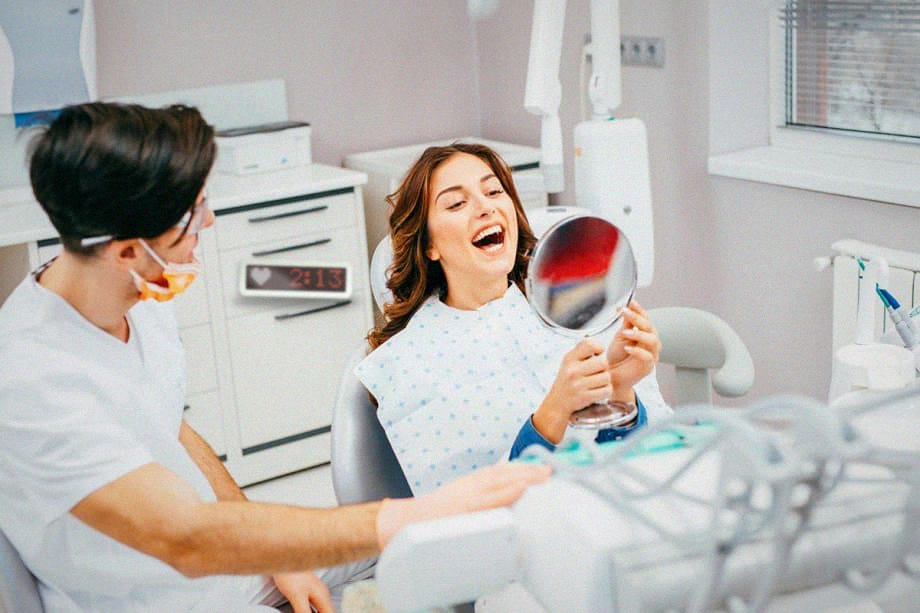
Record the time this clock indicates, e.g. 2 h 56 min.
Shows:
2 h 13 min
